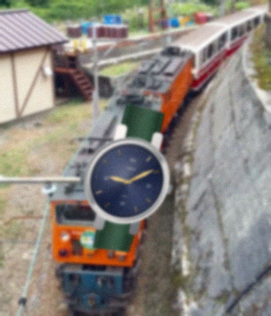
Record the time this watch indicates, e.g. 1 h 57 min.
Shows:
9 h 09 min
